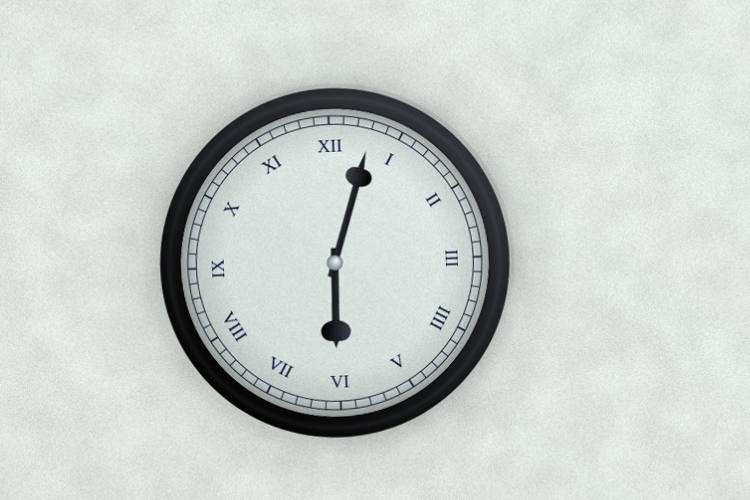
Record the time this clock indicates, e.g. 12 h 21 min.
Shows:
6 h 03 min
